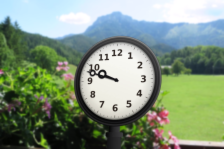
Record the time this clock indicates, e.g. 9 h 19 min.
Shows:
9 h 48 min
